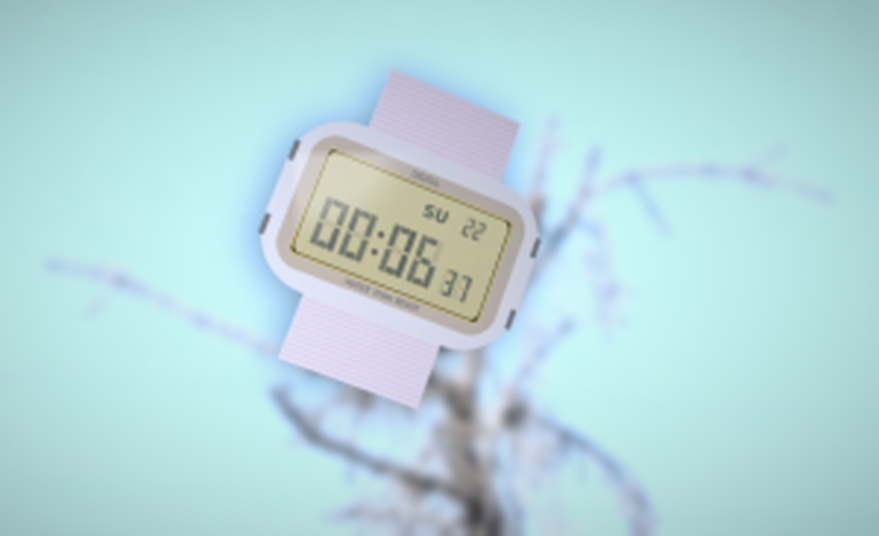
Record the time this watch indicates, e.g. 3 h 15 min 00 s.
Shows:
0 h 06 min 37 s
